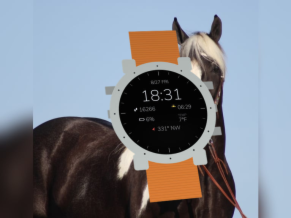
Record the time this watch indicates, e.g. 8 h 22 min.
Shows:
18 h 31 min
